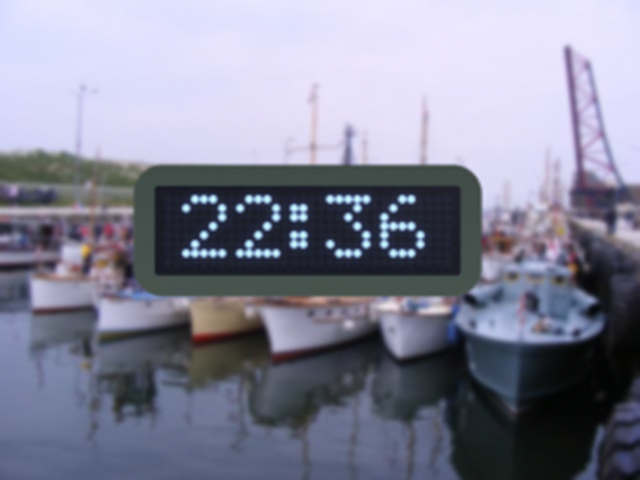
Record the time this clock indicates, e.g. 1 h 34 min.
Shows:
22 h 36 min
